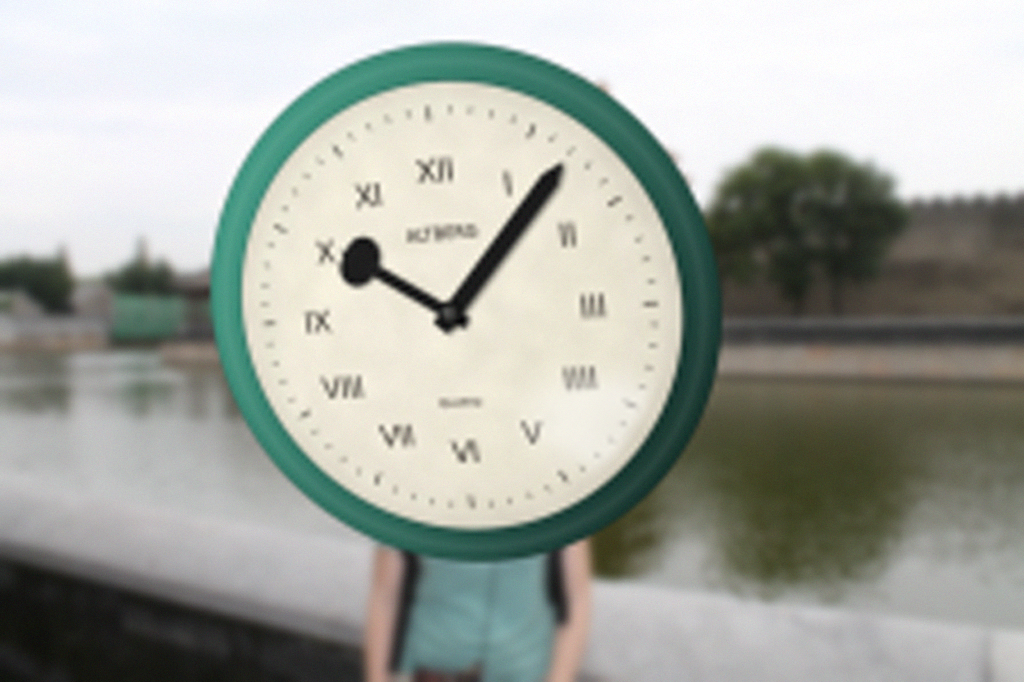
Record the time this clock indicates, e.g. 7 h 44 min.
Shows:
10 h 07 min
